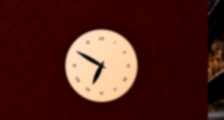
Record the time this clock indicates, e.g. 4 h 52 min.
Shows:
6 h 50 min
